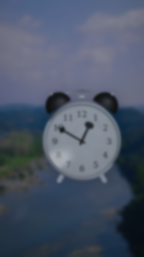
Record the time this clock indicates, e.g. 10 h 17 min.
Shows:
12 h 50 min
